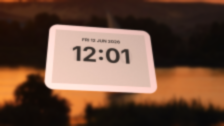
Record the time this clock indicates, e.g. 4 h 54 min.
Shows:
12 h 01 min
